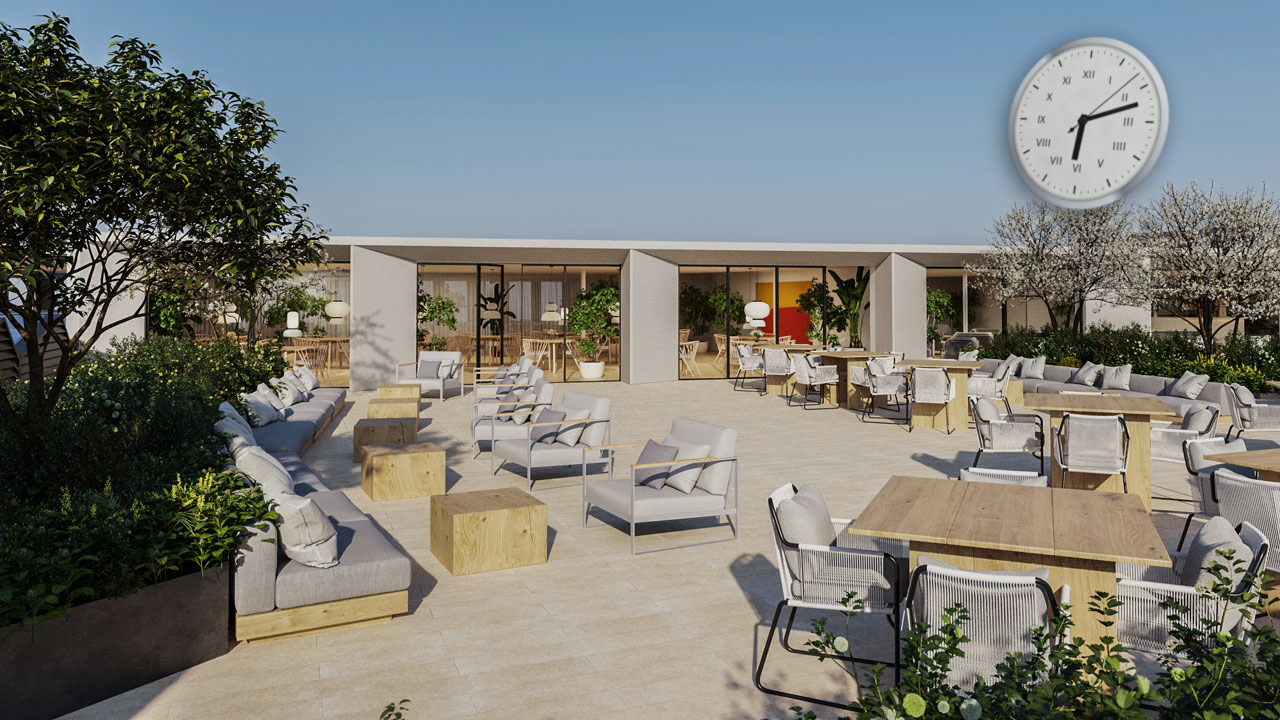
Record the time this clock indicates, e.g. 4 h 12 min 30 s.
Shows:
6 h 12 min 08 s
